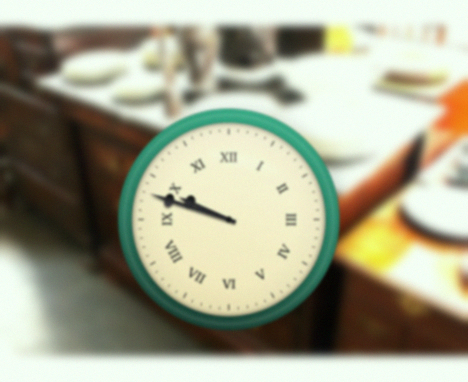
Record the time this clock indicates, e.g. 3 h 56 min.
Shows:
9 h 48 min
